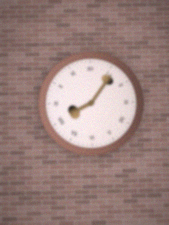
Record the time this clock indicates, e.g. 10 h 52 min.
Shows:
8 h 06 min
